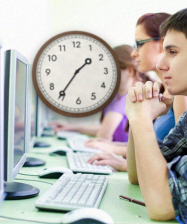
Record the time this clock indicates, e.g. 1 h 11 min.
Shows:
1 h 36 min
